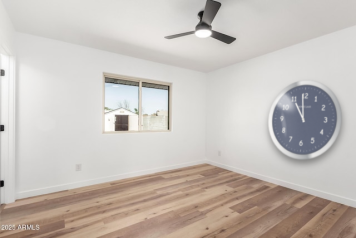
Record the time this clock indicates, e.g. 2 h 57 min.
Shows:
10 h 59 min
